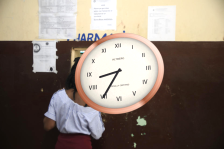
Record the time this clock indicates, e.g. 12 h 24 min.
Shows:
8 h 35 min
